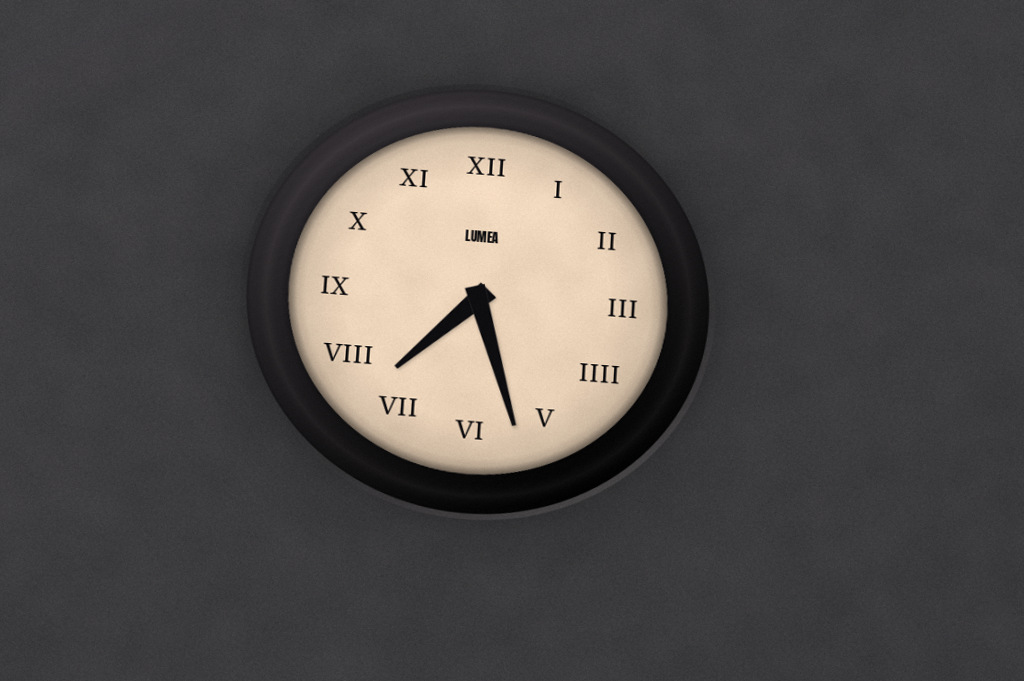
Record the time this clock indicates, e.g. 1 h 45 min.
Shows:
7 h 27 min
